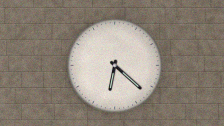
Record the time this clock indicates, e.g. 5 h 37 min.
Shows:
6 h 22 min
